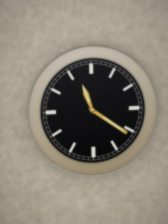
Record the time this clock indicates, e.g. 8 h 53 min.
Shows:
11 h 21 min
